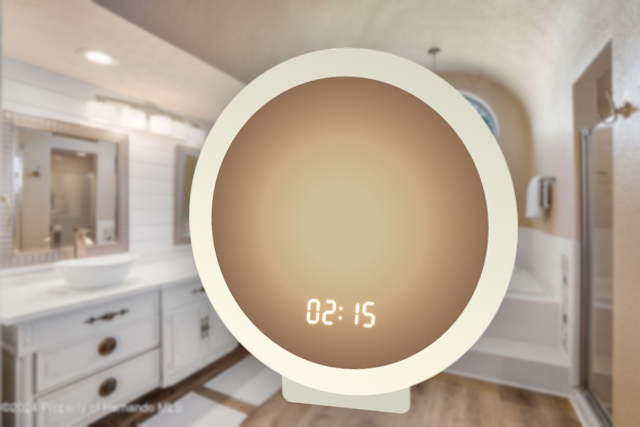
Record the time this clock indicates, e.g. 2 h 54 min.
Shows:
2 h 15 min
